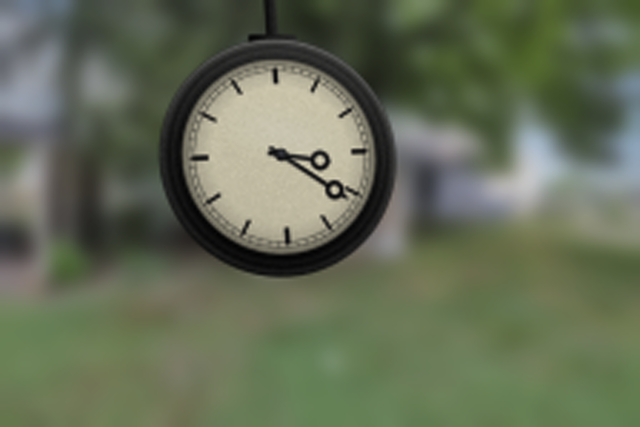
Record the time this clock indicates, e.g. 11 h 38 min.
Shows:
3 h 21 min
